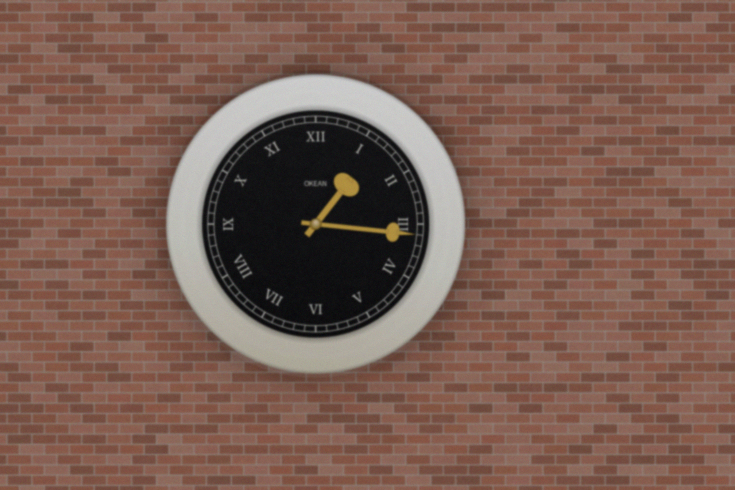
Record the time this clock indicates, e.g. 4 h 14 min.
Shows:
1 h 16 min
